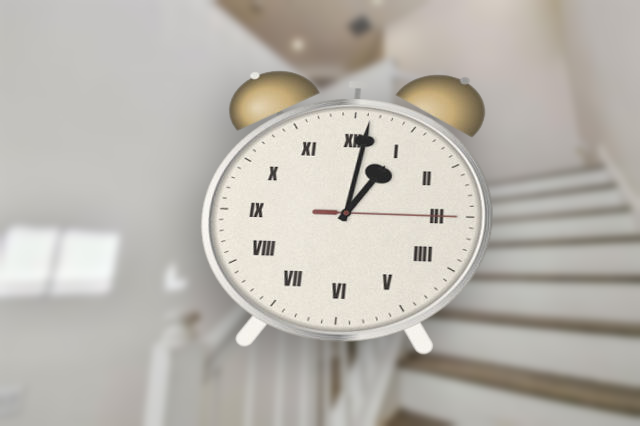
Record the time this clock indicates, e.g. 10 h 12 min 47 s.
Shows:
1 h 01 min 15 s
